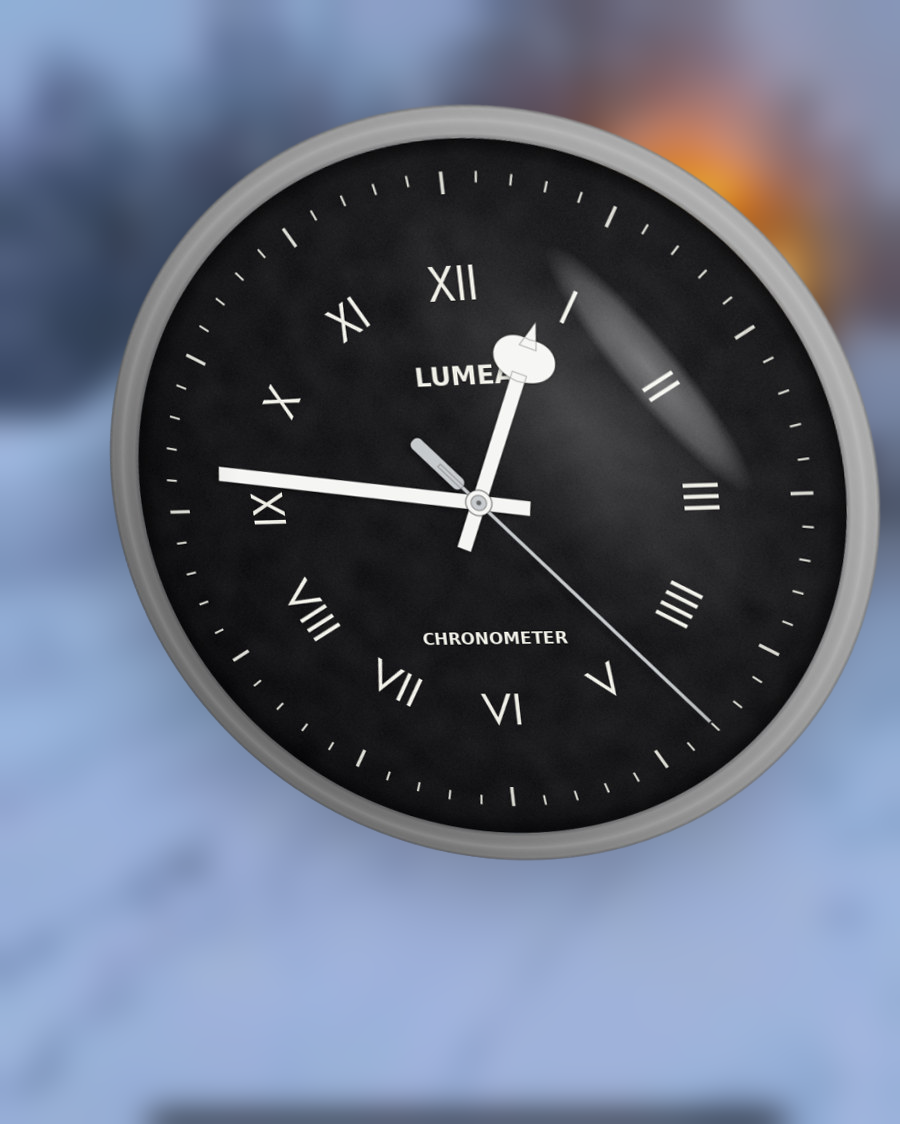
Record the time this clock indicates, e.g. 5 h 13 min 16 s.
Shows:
12 h 46 min 23 s
